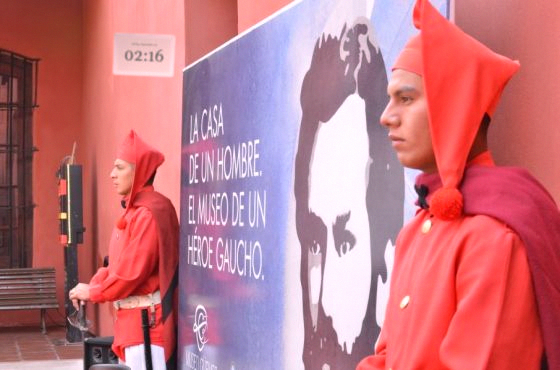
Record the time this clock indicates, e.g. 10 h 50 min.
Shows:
2 h 16 min
